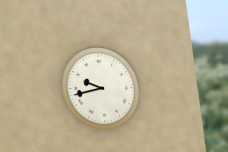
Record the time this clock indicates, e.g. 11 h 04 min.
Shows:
9 h 43 min
